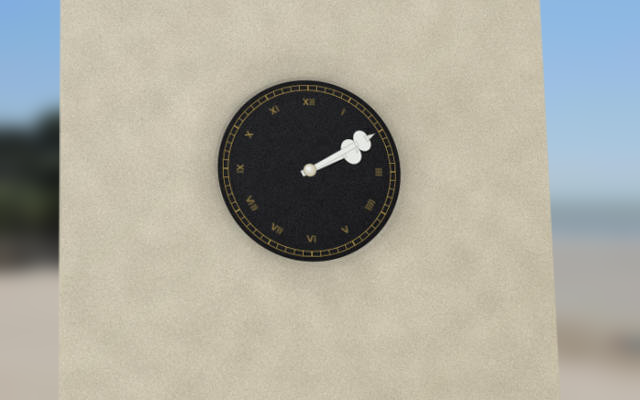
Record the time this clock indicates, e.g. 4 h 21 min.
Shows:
2 h 10 min
